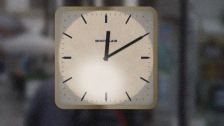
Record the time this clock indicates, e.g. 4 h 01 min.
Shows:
12 h 10 min
